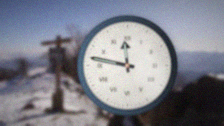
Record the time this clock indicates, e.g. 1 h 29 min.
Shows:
11 h 47 min
